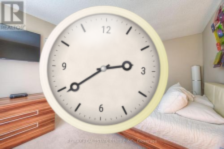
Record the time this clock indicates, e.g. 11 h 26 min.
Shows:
2 h 39 min
